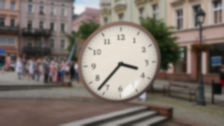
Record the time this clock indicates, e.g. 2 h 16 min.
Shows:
3 h 37 min
